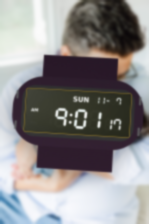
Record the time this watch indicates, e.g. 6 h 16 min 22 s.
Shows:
9 h 01 min 17 s
